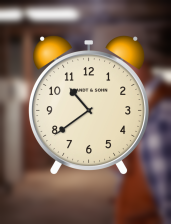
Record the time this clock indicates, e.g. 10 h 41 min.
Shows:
10 h 39 min
